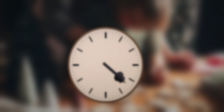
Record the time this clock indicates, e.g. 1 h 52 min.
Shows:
4 h 22 min
